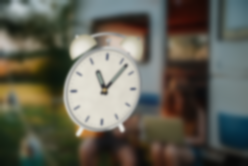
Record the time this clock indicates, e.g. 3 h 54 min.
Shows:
11 h 07 min
